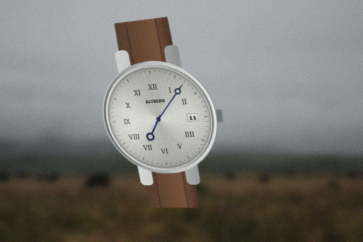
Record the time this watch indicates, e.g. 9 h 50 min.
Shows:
7 h 07 min
